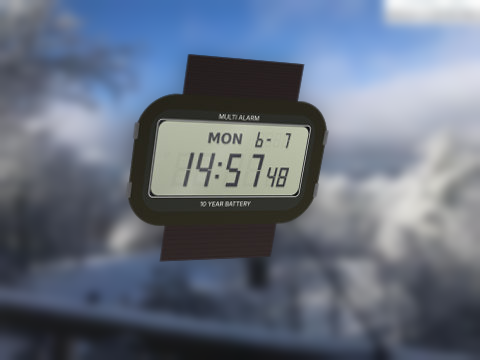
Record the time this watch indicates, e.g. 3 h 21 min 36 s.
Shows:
14 h 57 min 48 s
